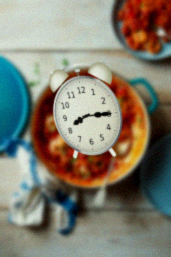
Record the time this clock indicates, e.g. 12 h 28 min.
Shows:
8 h 15 min
